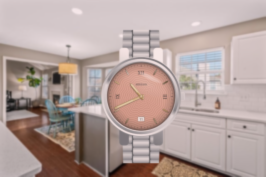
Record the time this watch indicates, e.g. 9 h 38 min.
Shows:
10 h 41 min
